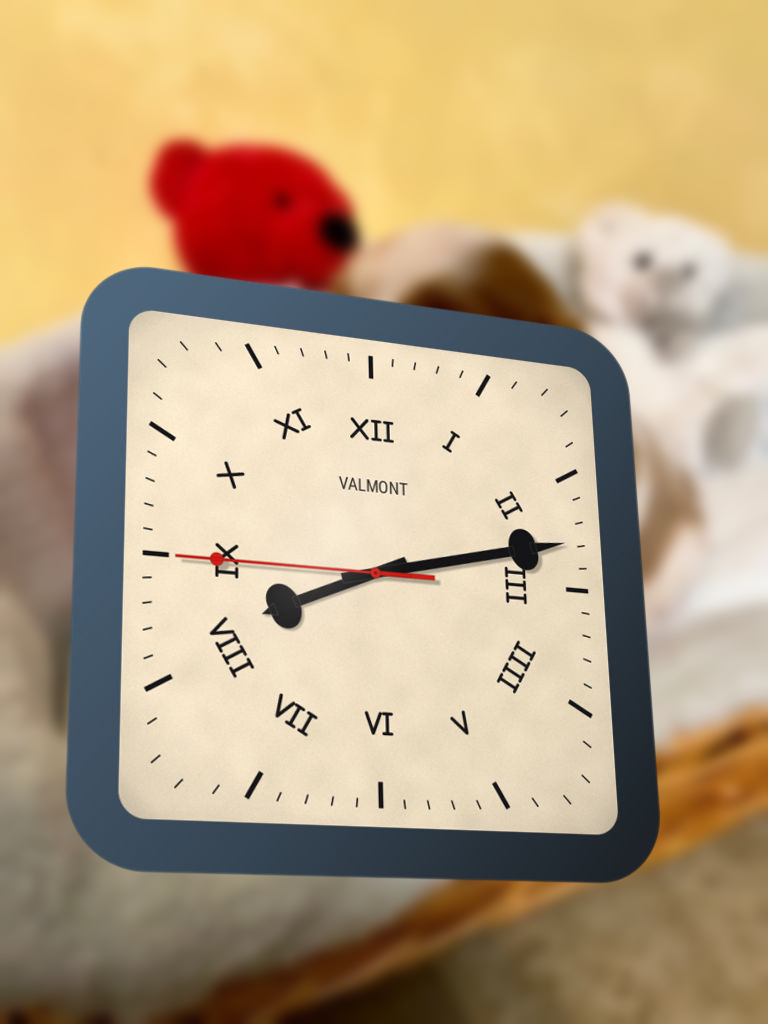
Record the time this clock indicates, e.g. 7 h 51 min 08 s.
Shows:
8 h 12 min 45 s
